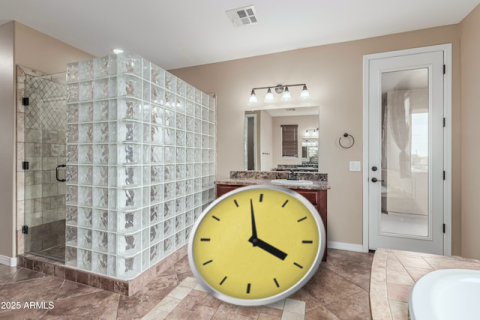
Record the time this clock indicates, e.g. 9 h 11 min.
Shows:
3 h 58 min
